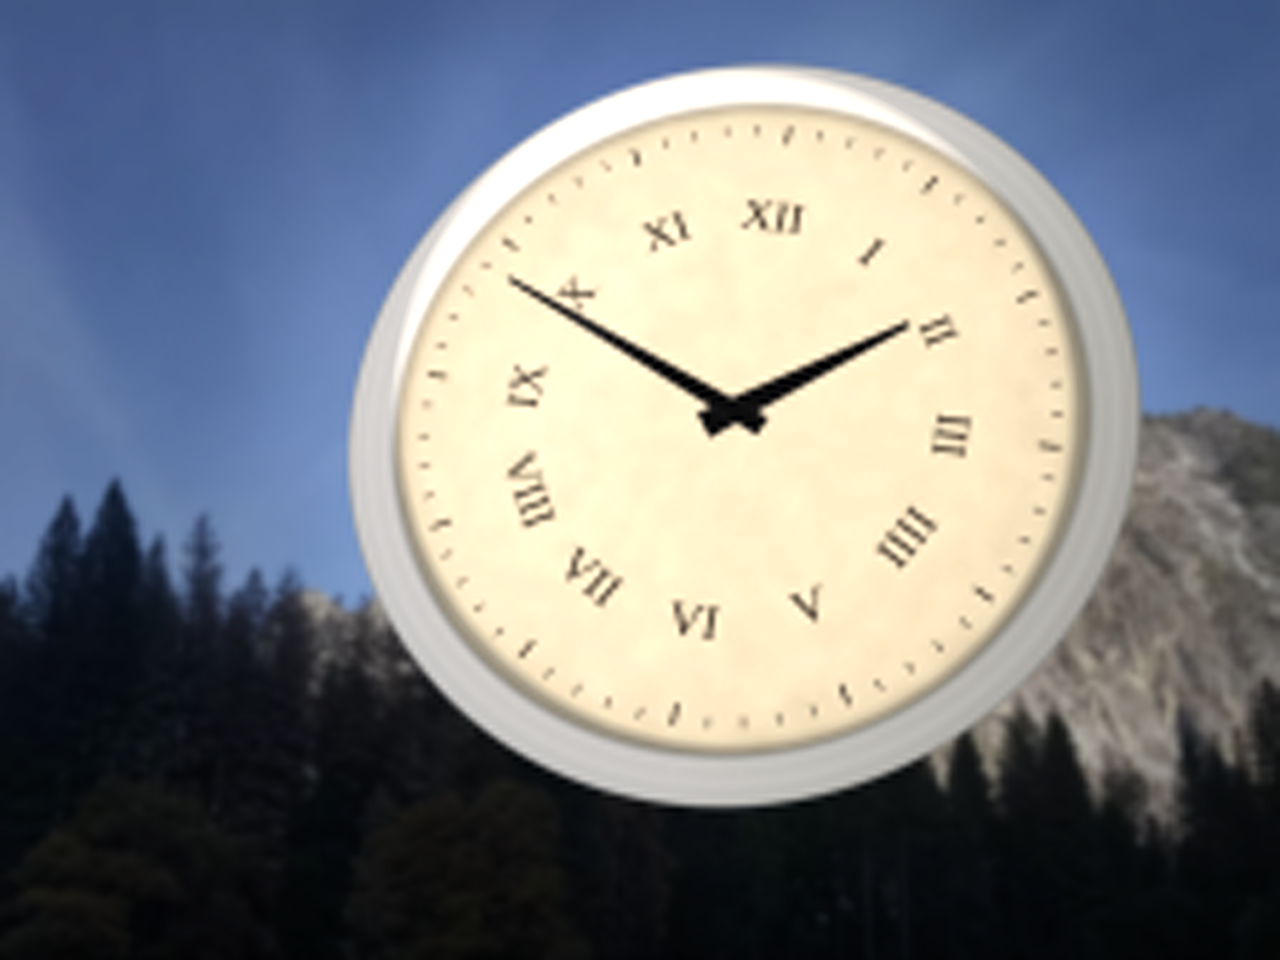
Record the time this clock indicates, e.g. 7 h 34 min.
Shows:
1 h 49 min
